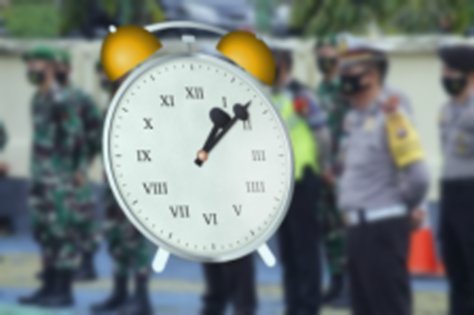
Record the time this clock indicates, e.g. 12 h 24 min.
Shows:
1 h 08 min
